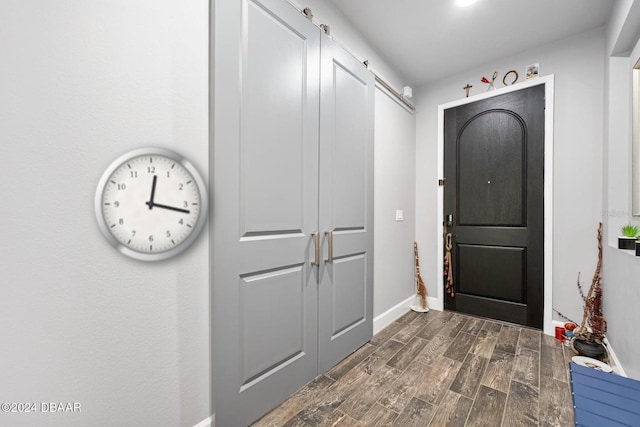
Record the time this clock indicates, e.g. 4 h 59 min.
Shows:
12 h 17 min
